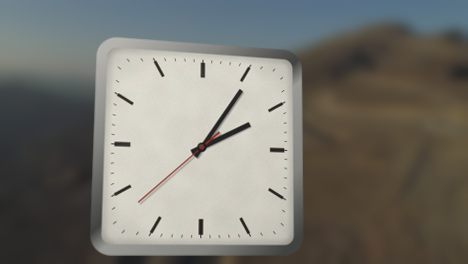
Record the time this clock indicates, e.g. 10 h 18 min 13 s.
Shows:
2 h 05 min 38 s
